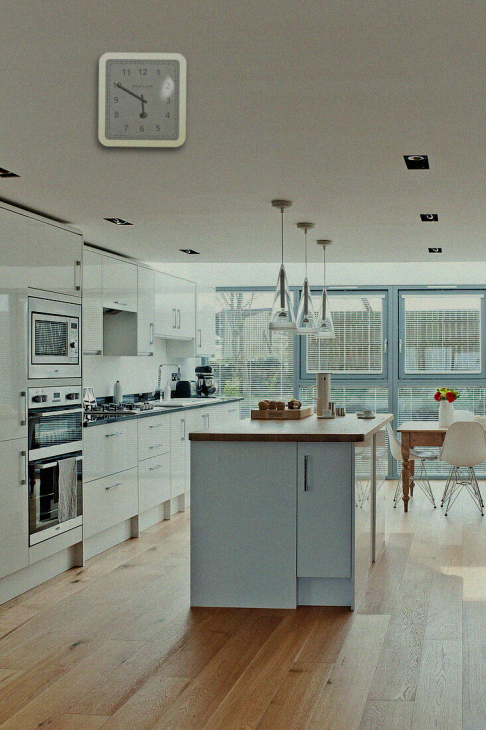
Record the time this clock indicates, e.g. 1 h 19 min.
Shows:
5 h 50 min
